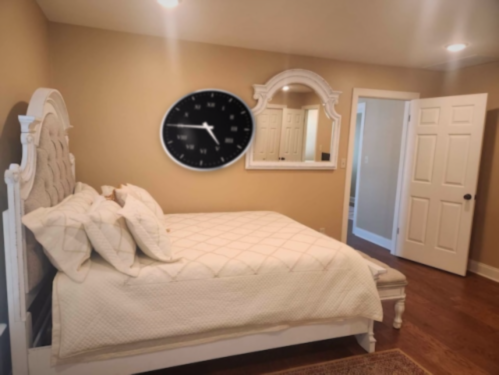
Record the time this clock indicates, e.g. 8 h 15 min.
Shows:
4 h 45 min
